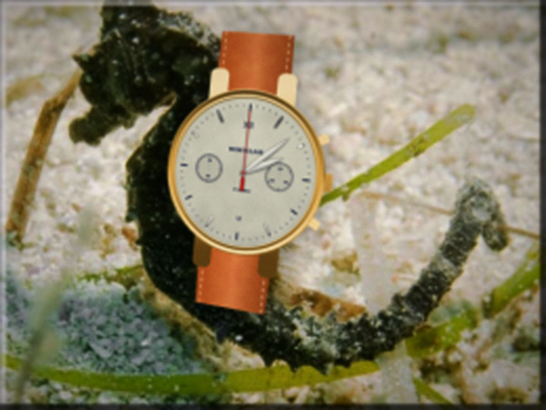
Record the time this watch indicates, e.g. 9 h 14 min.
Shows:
2 h 08 min
